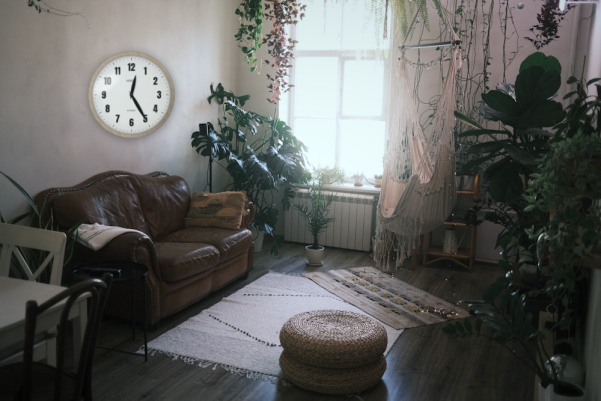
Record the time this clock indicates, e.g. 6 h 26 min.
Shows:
12 h 25 min
